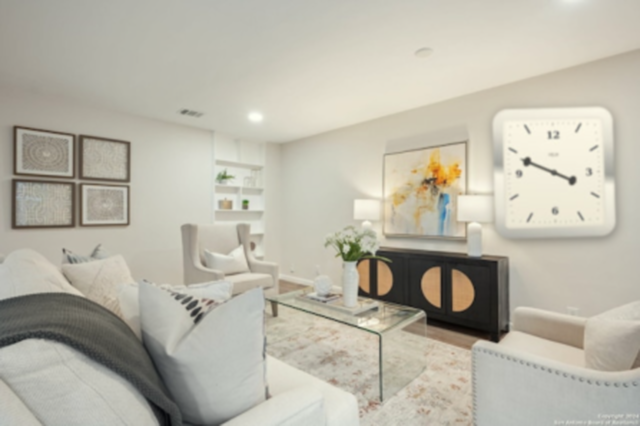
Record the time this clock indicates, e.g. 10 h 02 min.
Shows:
3 h 49 min
